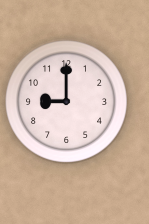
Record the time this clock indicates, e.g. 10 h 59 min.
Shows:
9 h 00 min
